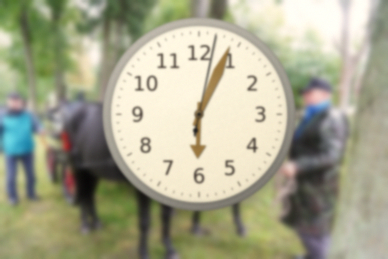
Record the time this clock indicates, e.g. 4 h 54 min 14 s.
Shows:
6 h 04 min 02 s
